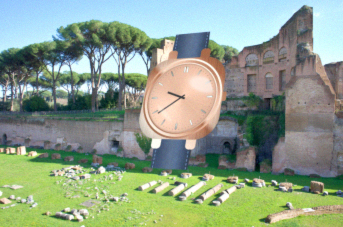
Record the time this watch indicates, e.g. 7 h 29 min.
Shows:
9 h 39 min
